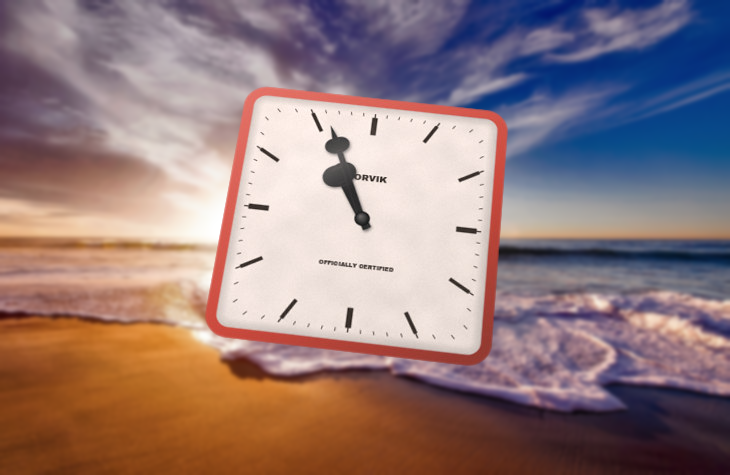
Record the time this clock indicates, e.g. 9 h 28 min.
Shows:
10 h 56 min
